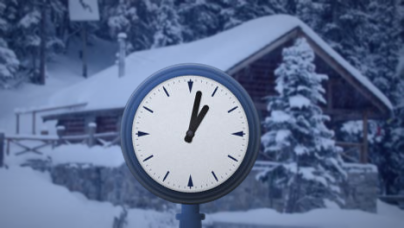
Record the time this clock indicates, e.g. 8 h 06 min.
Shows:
1 h 02 min
